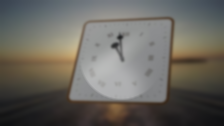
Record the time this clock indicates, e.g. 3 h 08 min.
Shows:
10 h 58 min
